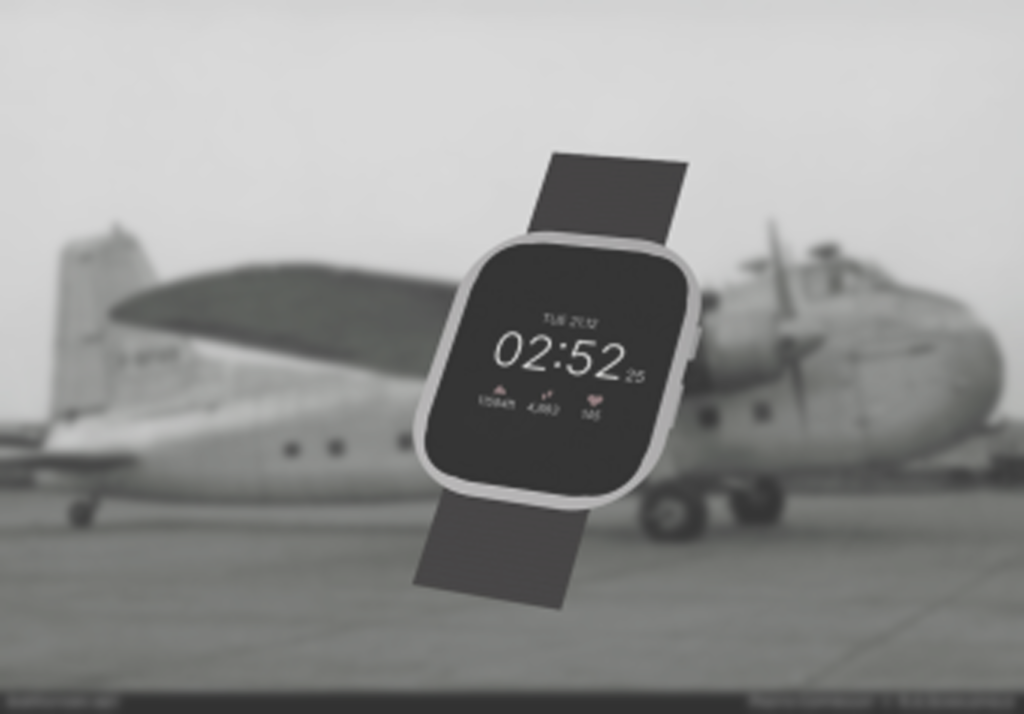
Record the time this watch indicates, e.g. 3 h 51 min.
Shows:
2 h 52 min
